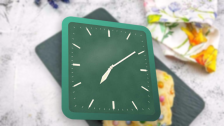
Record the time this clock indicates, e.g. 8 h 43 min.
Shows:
7 h 09 min
